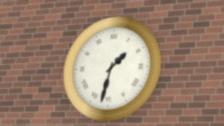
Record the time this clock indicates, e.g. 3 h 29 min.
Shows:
1 h 32 min
